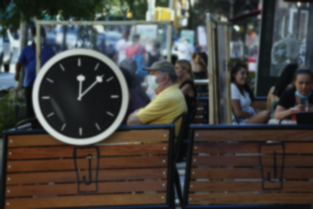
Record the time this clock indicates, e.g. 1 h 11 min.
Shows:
12 h 08 min
